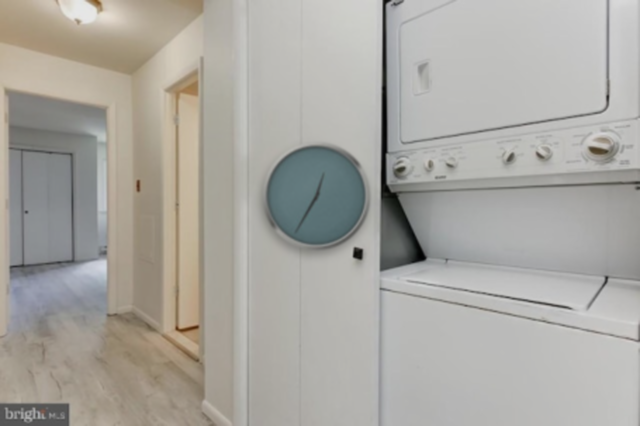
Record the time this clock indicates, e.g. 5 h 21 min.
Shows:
12 h 35 min
